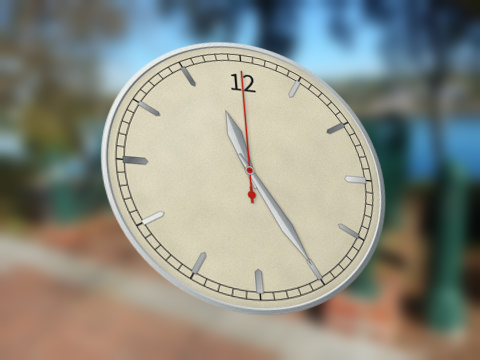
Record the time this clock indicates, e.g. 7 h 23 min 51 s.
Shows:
11 h 25 min 00 s
